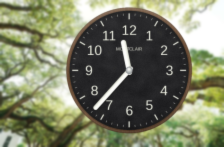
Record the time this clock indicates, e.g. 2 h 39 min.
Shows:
11 h 37 min
